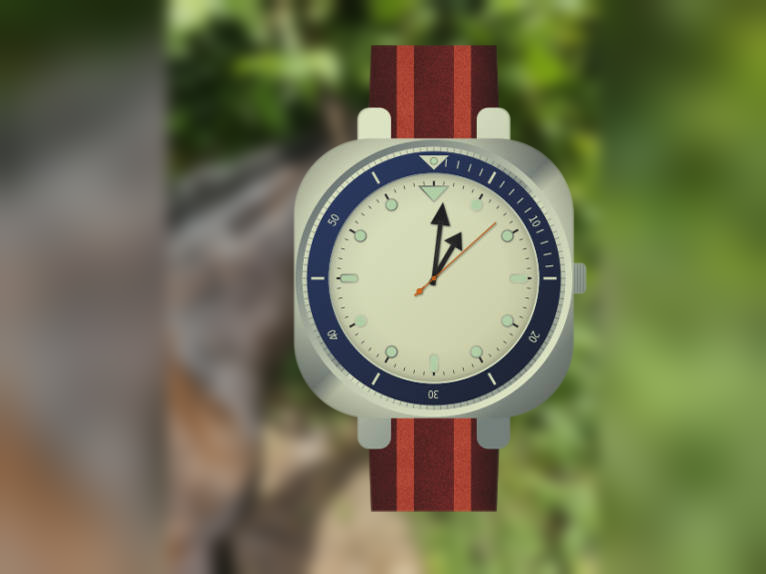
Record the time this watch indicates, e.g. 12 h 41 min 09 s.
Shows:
1 h 01 min 08 s
